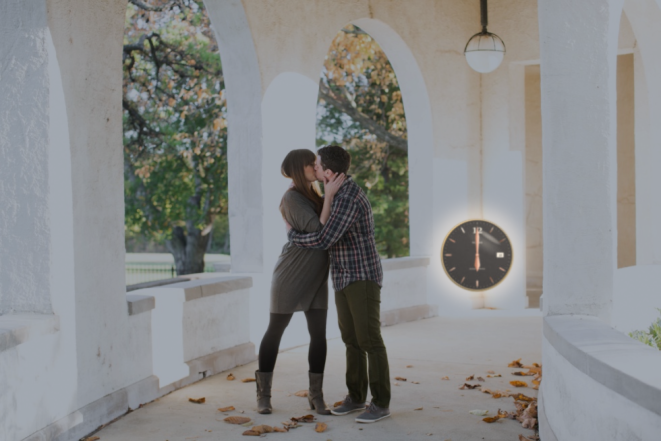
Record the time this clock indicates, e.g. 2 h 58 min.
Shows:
6 h 00 min
